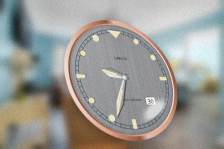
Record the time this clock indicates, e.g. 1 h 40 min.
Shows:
9 h 34 min
